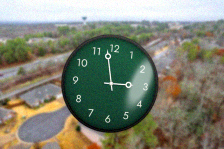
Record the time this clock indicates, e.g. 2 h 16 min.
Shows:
2 h 58 min
